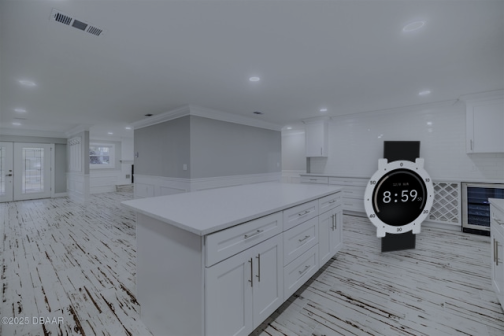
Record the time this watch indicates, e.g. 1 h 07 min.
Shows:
8 h 59 min
